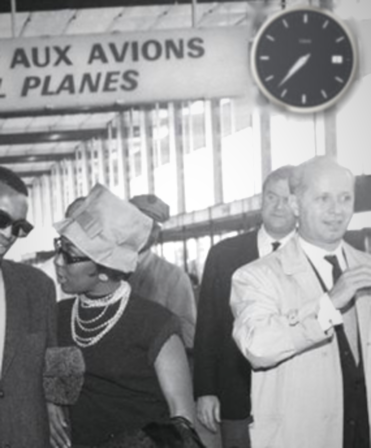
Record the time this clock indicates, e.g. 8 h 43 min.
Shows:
7 h 37 min
